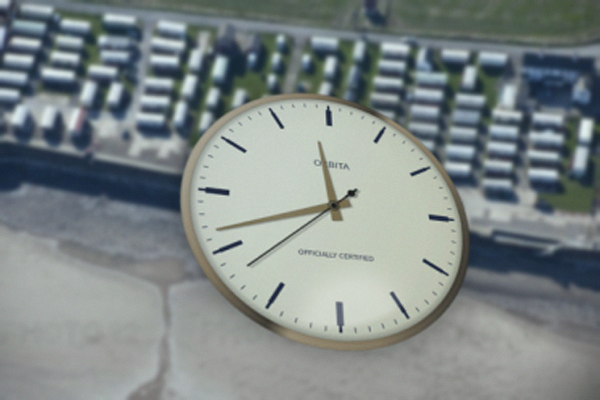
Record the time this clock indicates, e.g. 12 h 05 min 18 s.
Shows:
11 h 41 min 38 s
